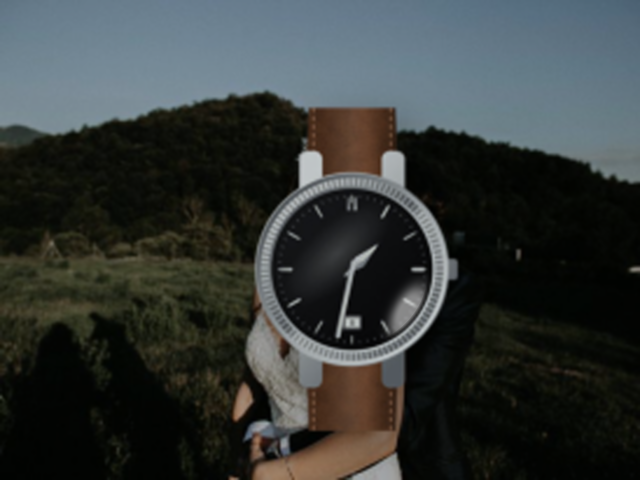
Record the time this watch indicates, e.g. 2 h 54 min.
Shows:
1 h 32 min
